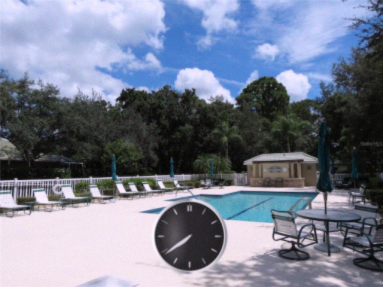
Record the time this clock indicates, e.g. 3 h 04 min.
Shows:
7 h 39 min
